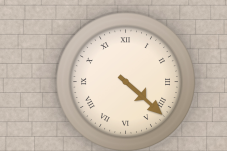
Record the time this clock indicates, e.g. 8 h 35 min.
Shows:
4 h 22 min
